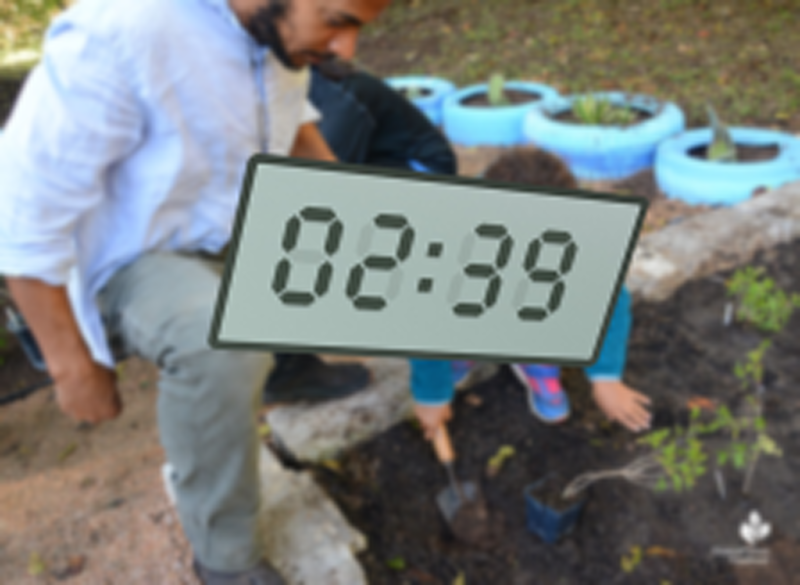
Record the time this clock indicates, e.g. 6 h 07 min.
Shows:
2 h 39 min
